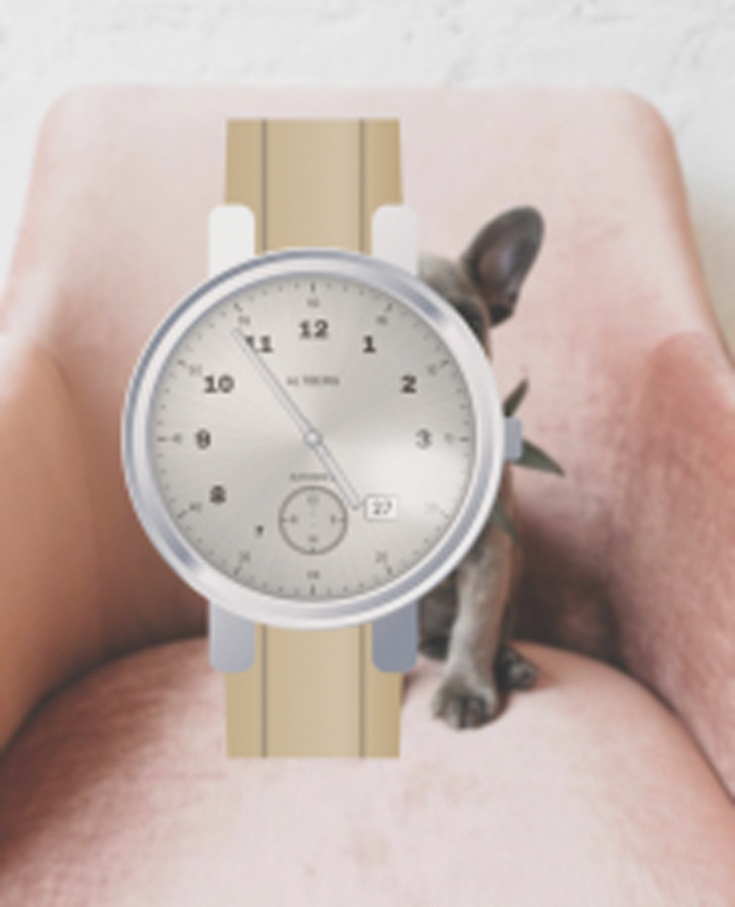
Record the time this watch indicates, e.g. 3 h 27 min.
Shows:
4 h 54 min
